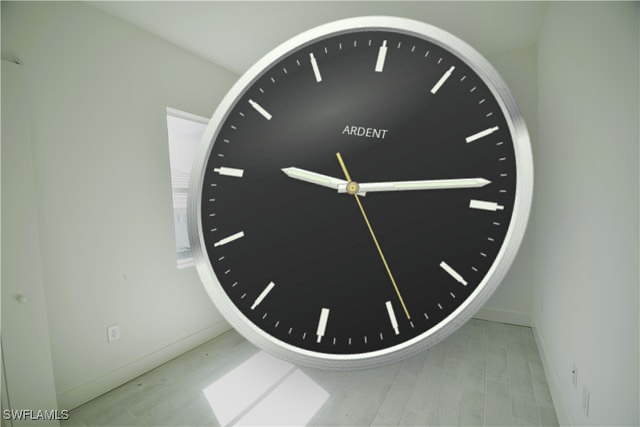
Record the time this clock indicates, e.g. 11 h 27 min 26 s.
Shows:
9 h 13 min 24 s
